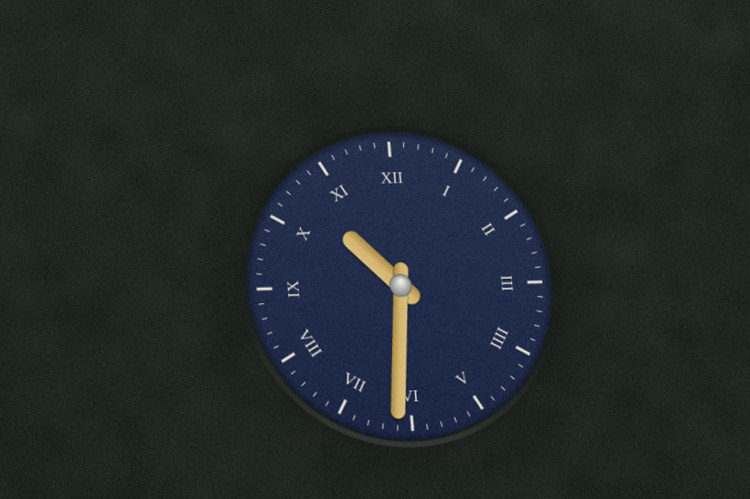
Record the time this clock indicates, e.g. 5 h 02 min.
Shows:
10 h 31 min
